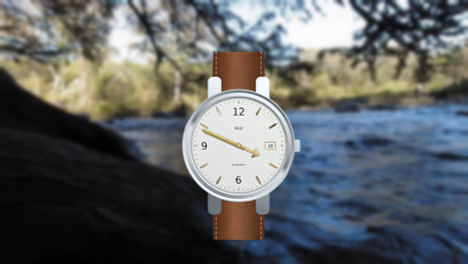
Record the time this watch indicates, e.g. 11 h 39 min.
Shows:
3 h 49 min
